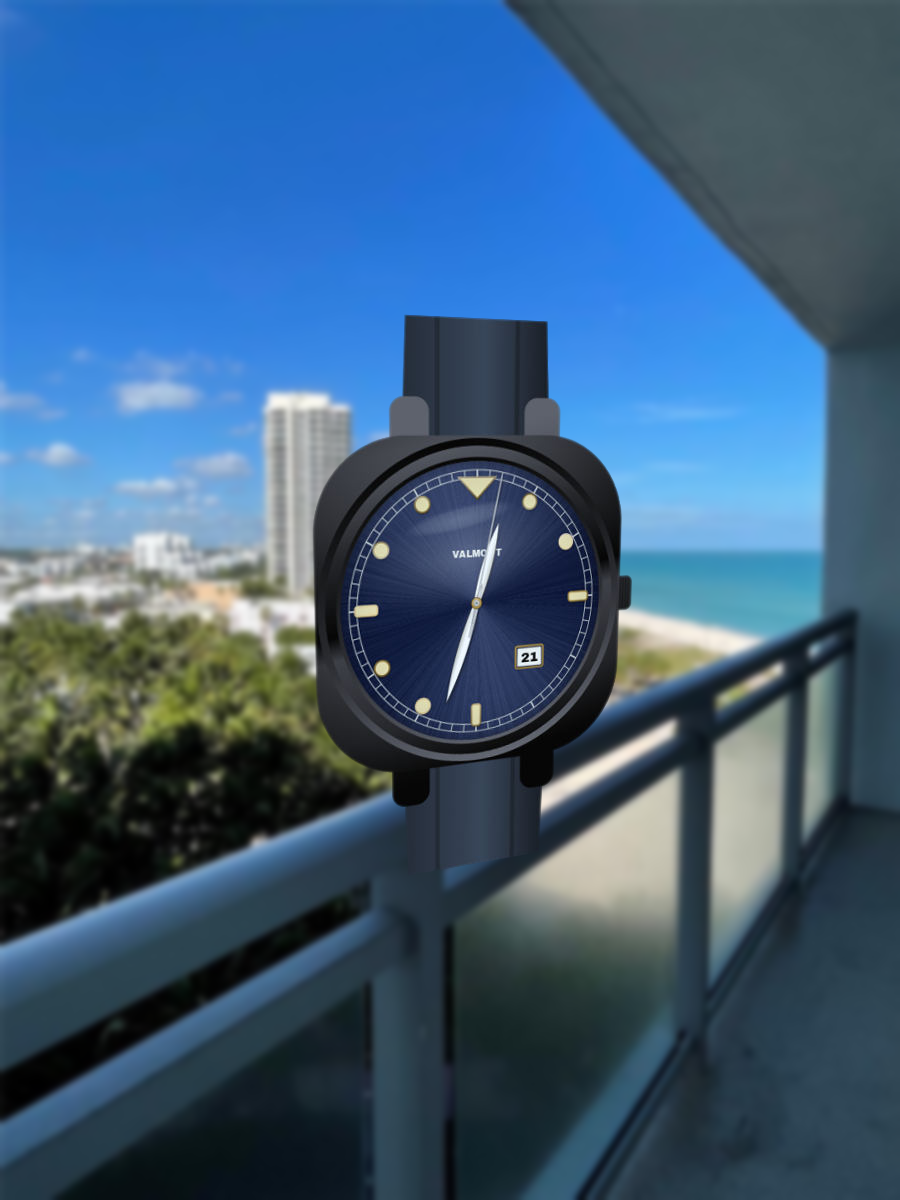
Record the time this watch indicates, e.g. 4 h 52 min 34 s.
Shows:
12 h 33 min 02 s
